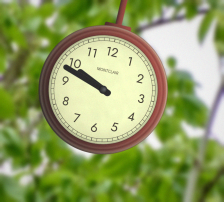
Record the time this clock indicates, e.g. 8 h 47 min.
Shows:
9 h 48 min
